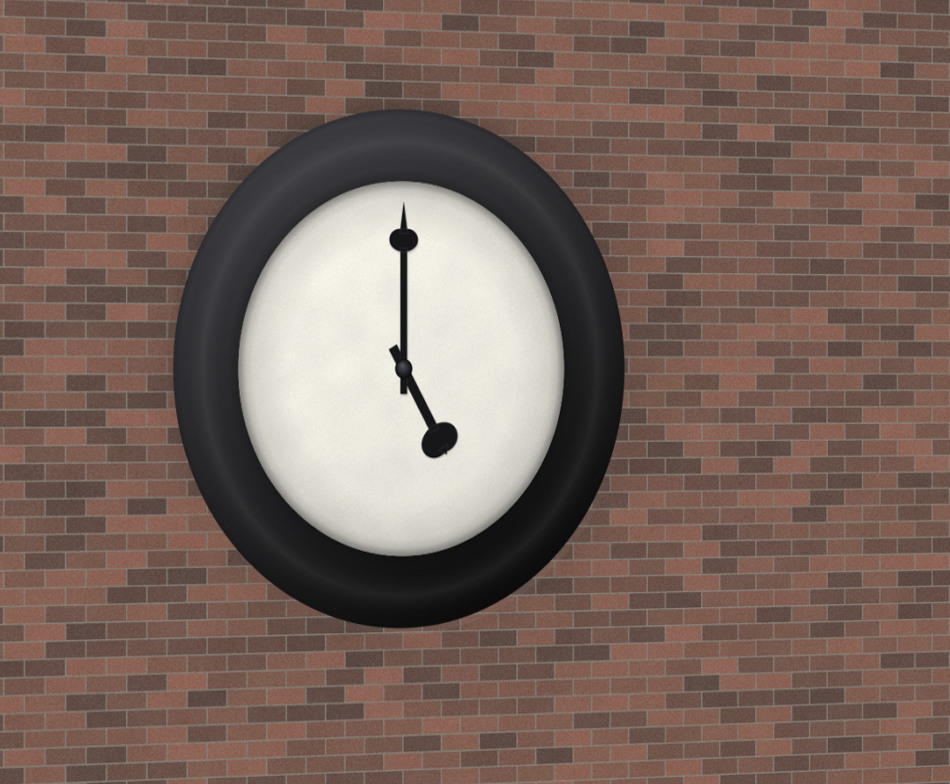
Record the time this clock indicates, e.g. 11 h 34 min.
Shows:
5 h 00 min
